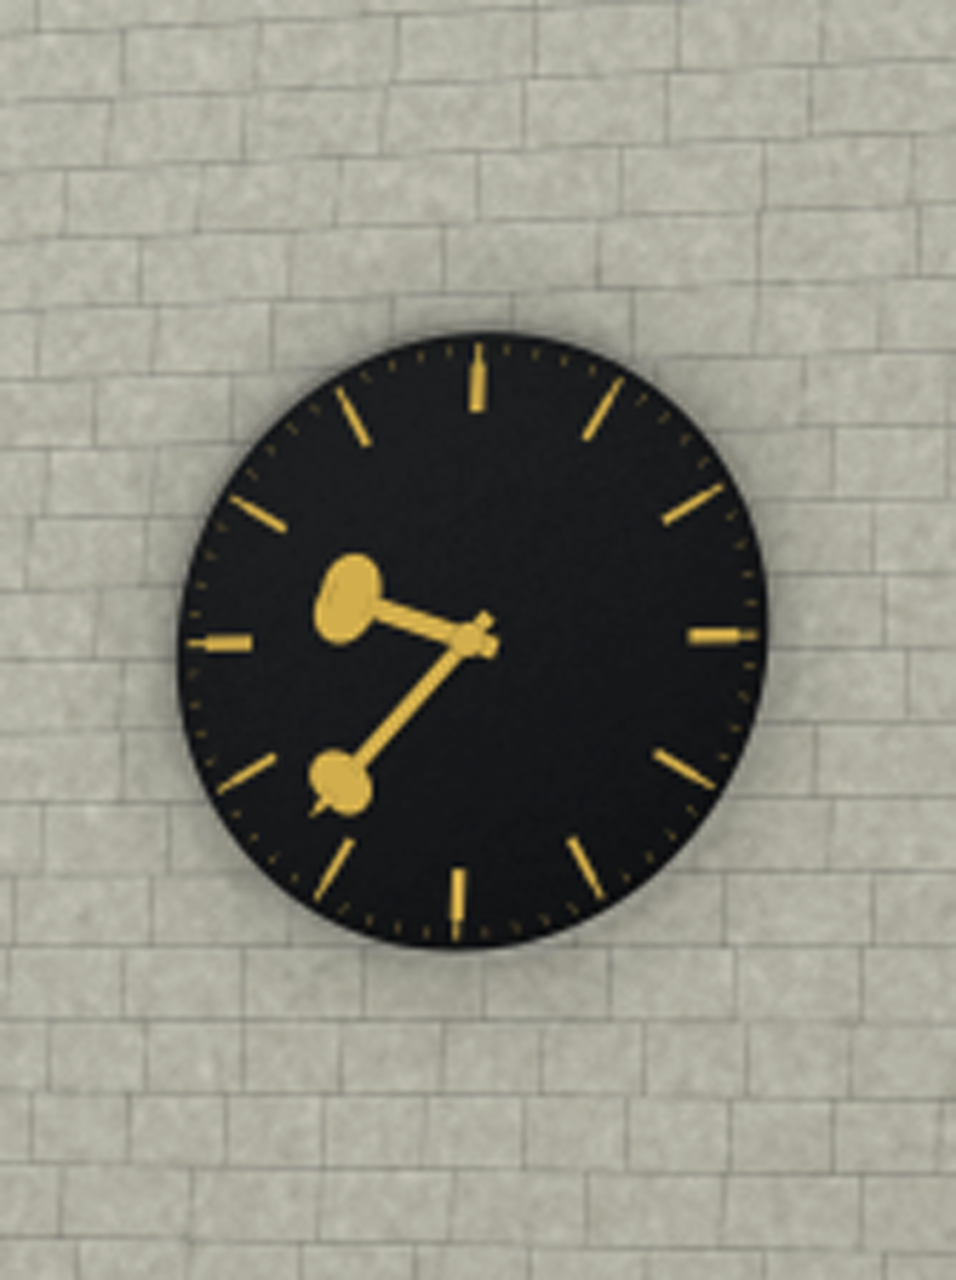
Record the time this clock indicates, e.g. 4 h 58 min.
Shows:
9 h 37 min
